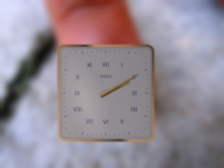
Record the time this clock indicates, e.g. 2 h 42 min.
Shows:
2 h 10 min
